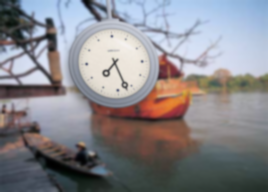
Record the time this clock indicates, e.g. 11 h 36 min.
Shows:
7 h 27 min
